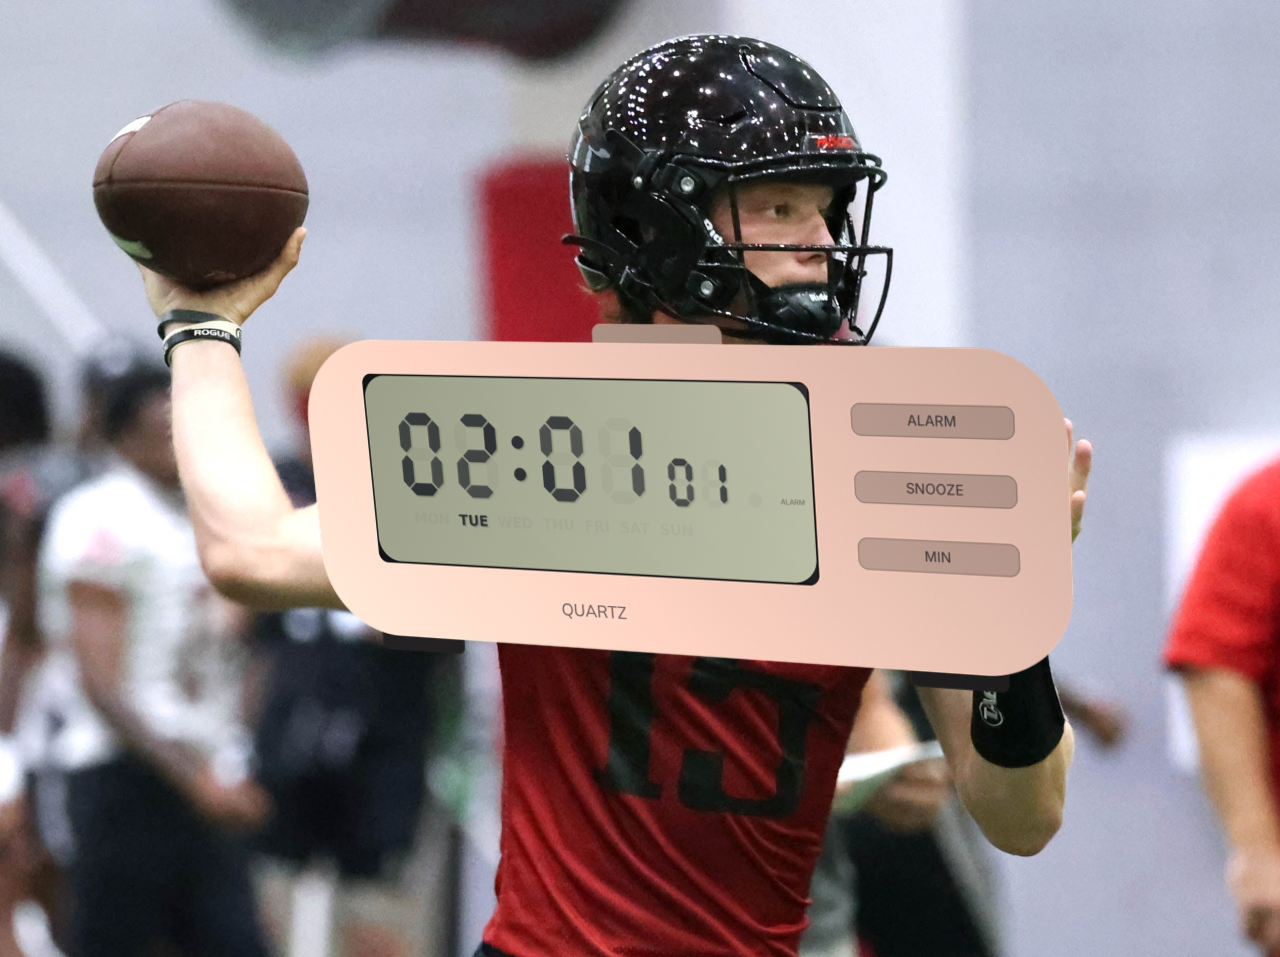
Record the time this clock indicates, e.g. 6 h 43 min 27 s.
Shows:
2 h 01 min 01 s
